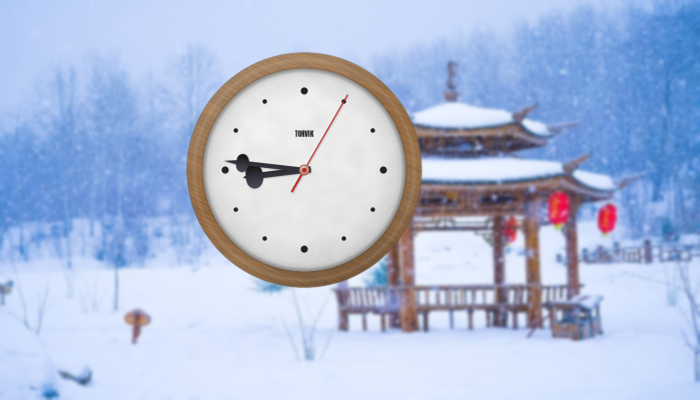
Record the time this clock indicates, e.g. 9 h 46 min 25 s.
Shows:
8 h 46 min 05 s
